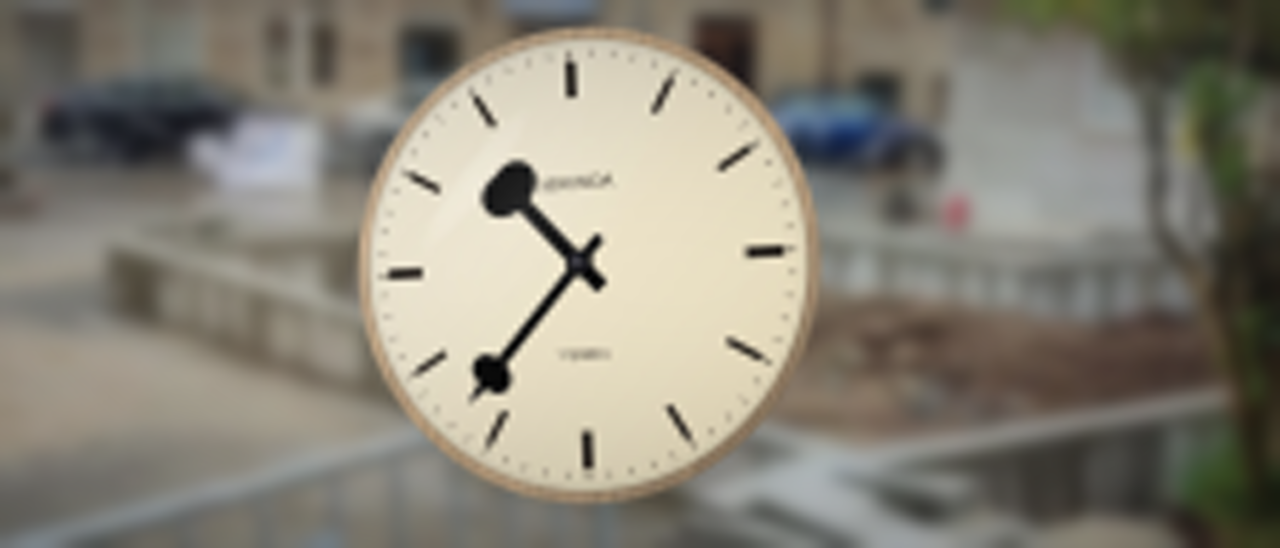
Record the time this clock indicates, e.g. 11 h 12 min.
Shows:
10 h 37 min
